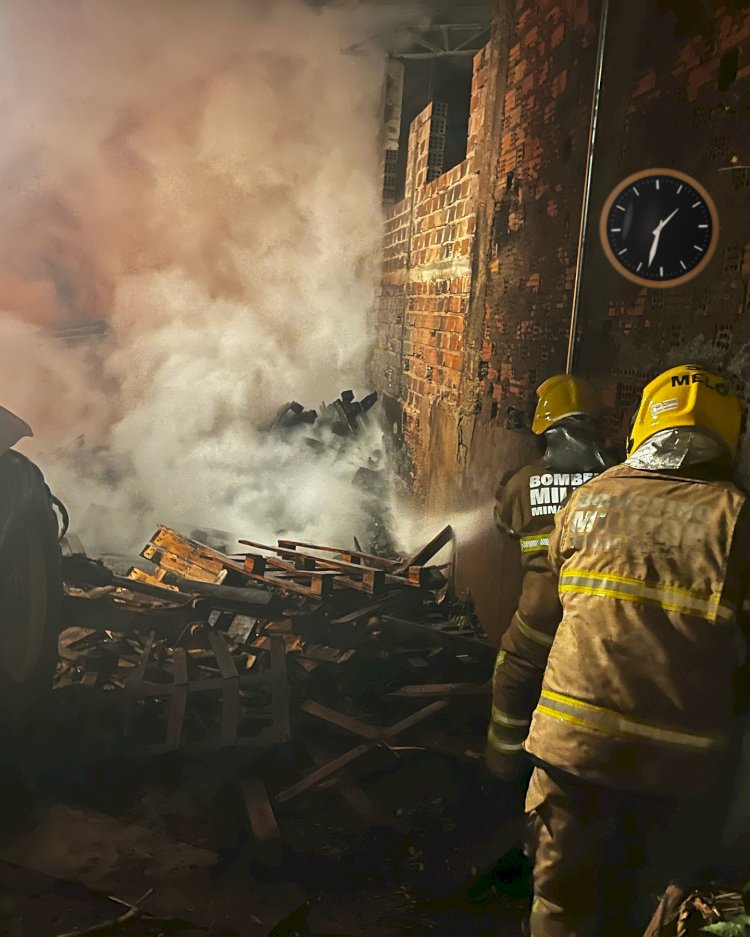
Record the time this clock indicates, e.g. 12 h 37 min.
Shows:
1 h 33 min
